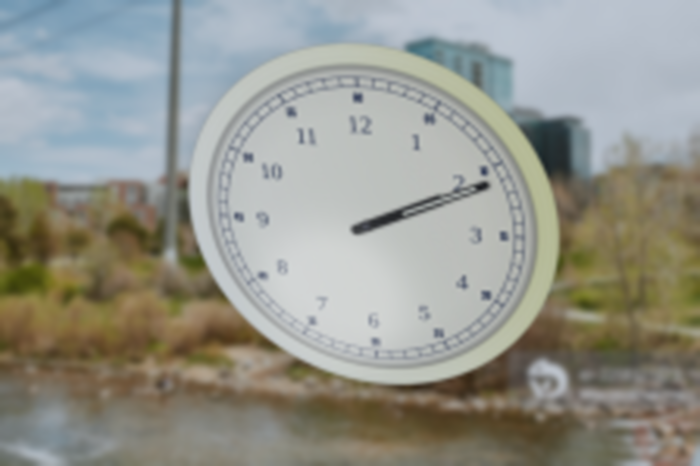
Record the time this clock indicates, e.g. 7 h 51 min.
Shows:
2 h 11 min
